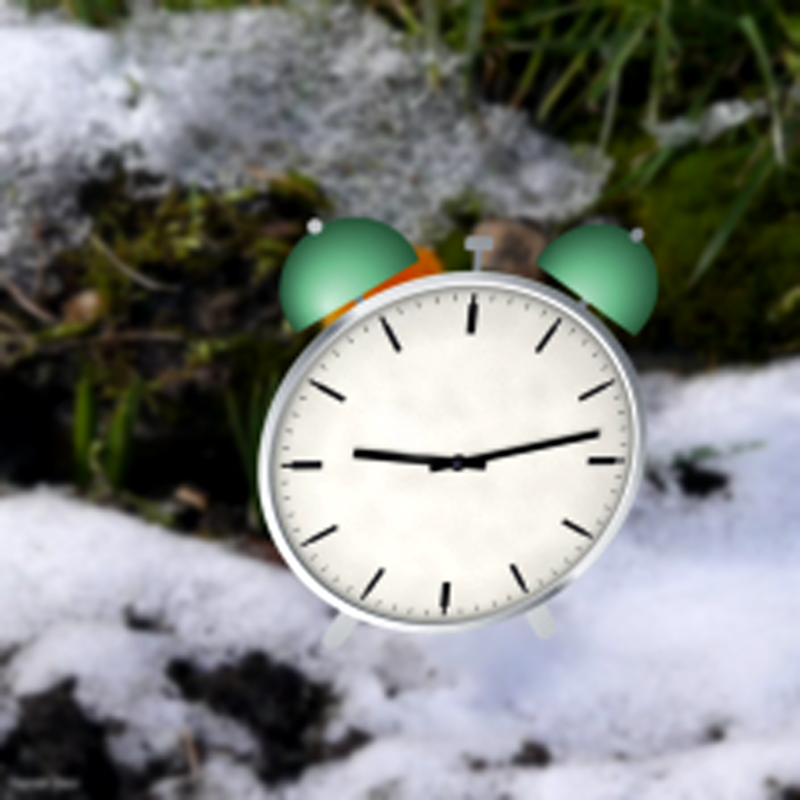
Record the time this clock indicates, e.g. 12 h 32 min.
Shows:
9 h 13 min
